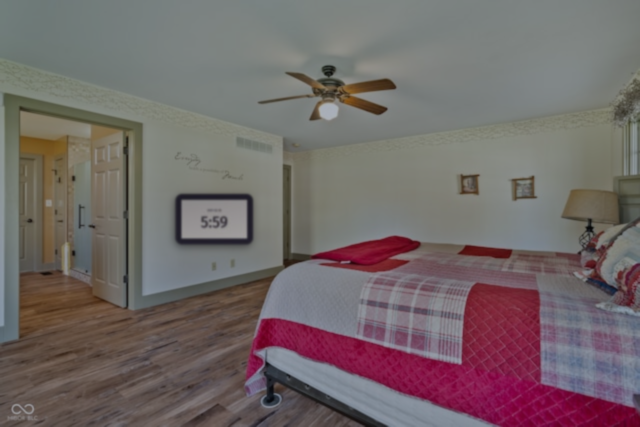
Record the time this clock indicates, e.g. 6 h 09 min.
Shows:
5 h 59 min
